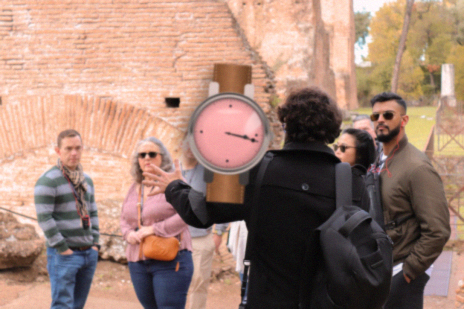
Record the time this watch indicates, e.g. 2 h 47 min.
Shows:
3 h 17 min
